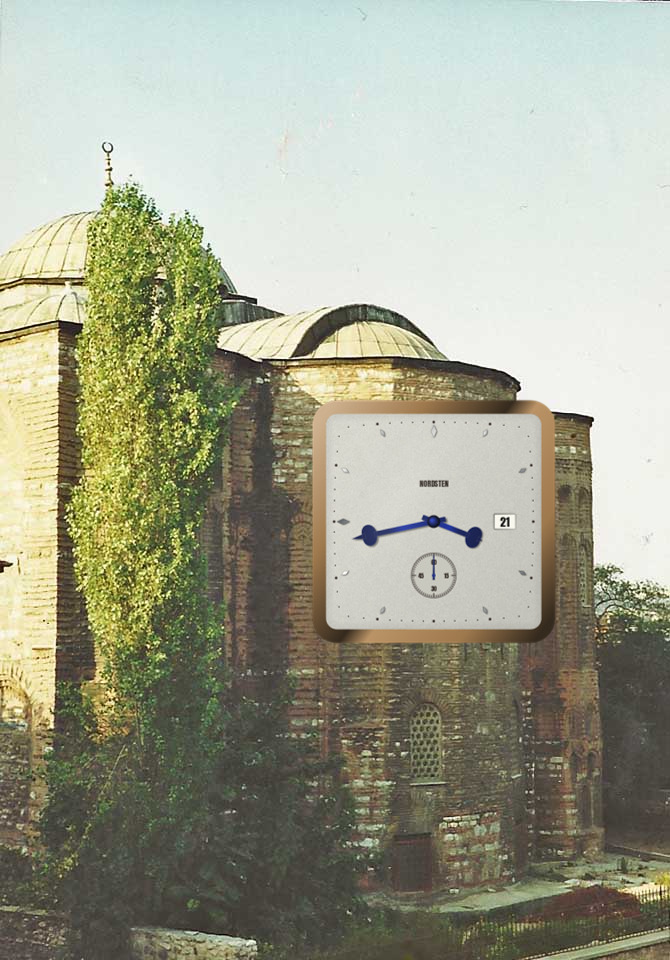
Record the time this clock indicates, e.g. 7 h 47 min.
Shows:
3 h 43 min
